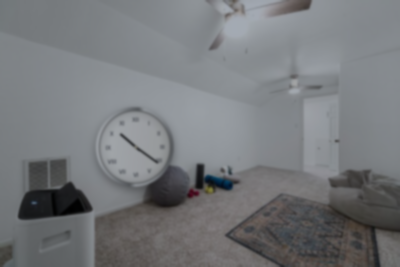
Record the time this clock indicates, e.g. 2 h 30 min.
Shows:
10 h 21 min
